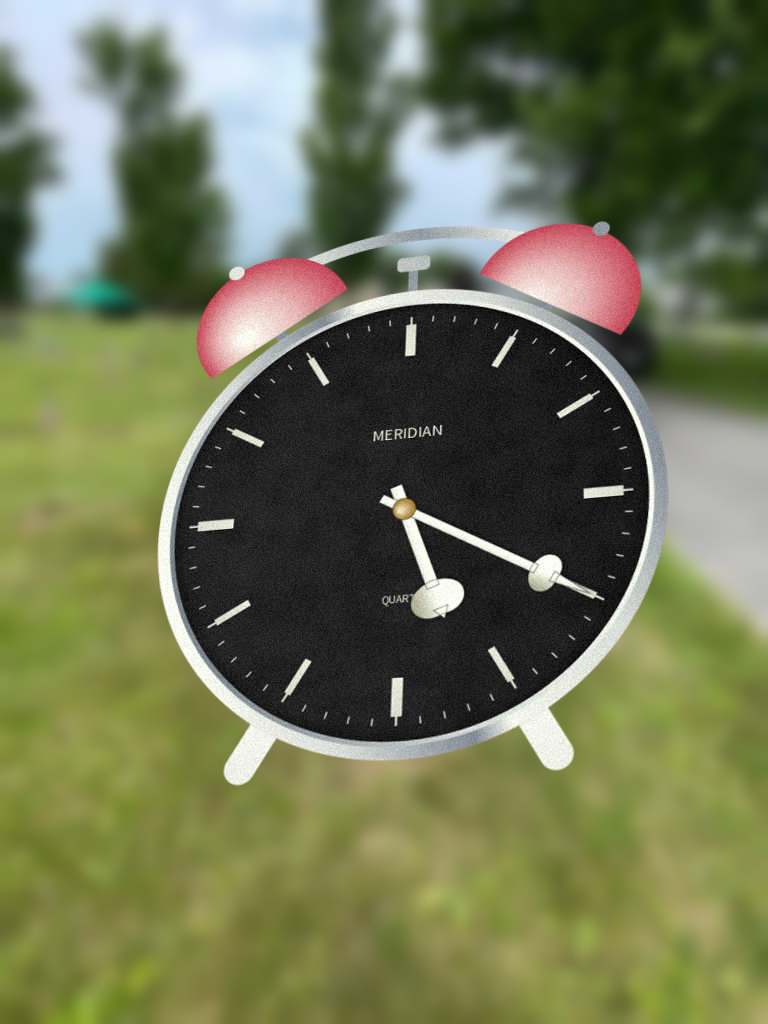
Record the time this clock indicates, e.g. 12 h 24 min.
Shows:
5 h 20 min
